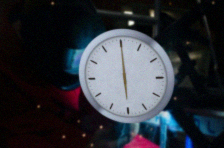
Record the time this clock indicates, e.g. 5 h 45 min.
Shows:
6 h 00 min
